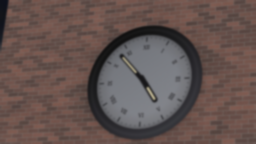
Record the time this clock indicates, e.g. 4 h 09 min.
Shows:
4 h 53 min
